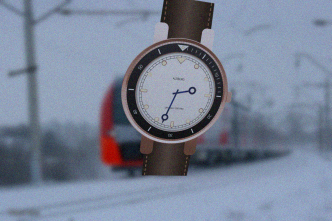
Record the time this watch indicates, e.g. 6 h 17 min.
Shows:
2 h 33 min
